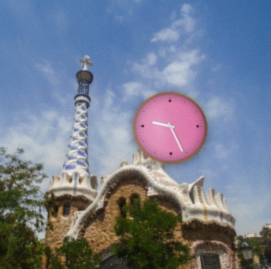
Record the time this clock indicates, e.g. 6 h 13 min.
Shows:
9 h 26 min
